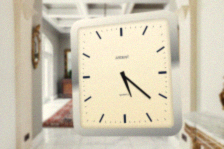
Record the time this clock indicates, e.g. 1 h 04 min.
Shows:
5 h 22 min
